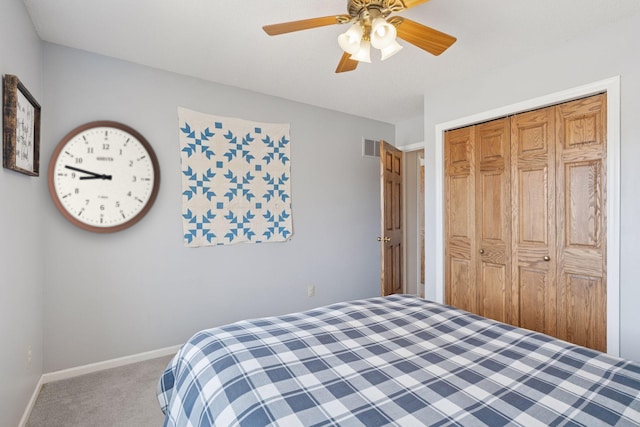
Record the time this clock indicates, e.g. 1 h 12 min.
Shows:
8 h 47 min
